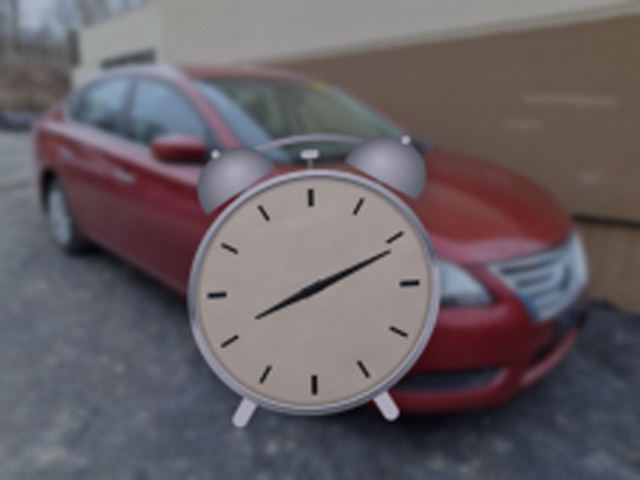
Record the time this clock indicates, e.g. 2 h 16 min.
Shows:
8 h 11 min
